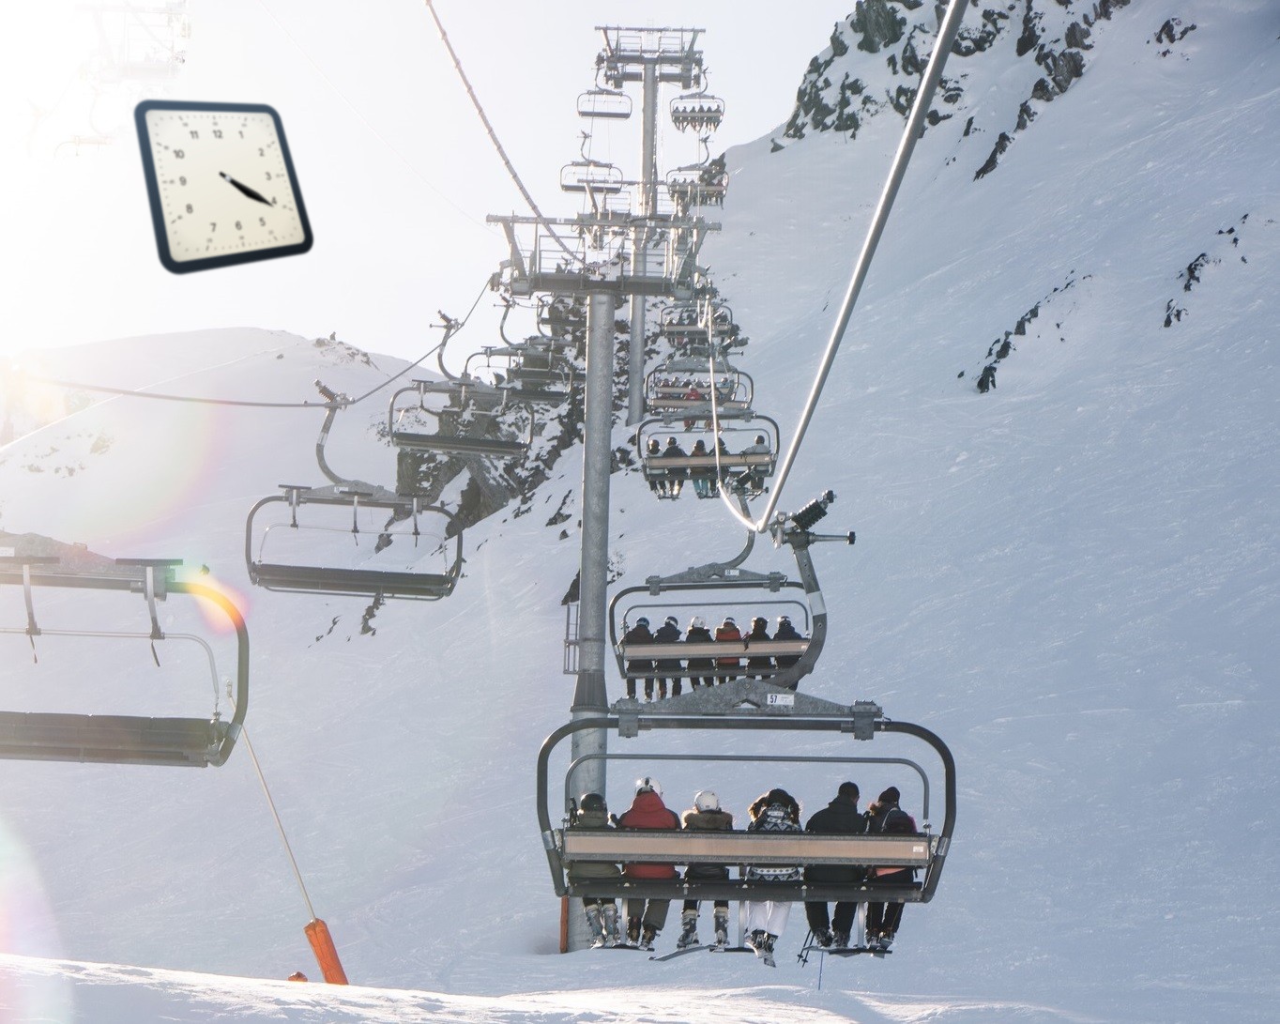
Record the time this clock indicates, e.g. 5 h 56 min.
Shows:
4 h 21 min
